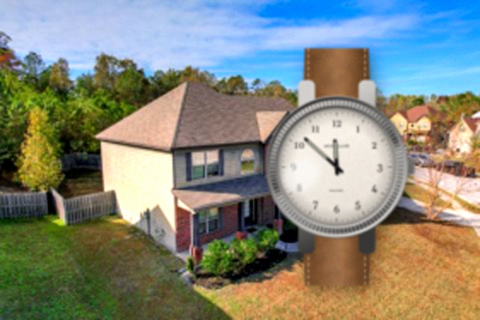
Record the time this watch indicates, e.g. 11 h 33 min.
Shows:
11 h 52 min
